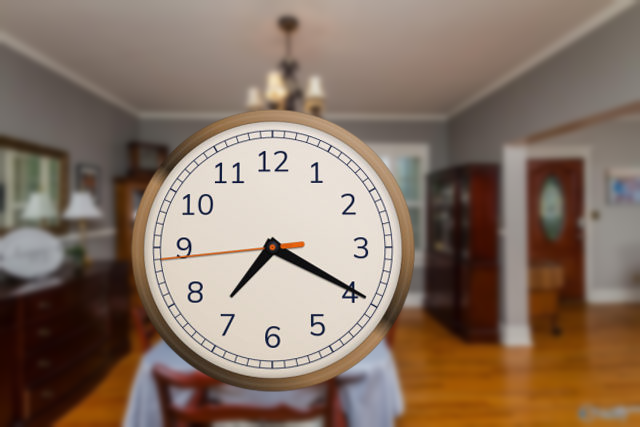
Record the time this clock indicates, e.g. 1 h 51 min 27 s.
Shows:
7 h 19 min 44 s
